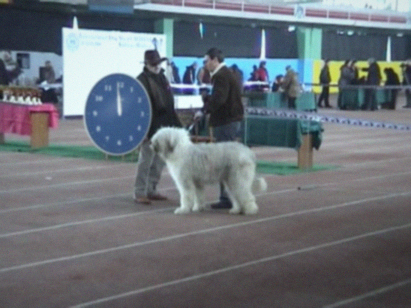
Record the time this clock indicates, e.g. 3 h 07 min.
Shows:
11 h 59 min
